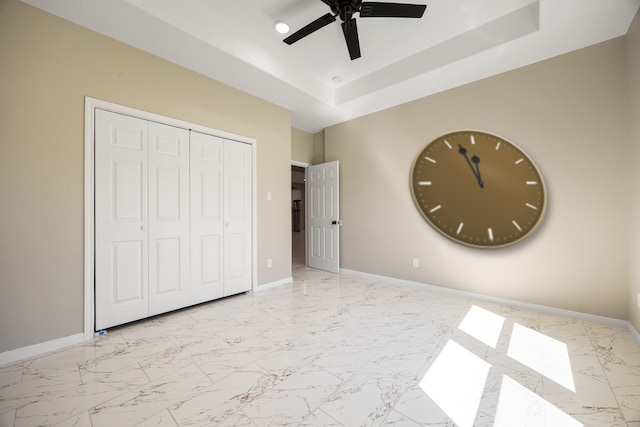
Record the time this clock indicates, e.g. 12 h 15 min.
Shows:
11 h 57 min
